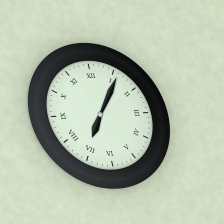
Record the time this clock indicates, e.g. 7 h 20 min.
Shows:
7 h 06 min
